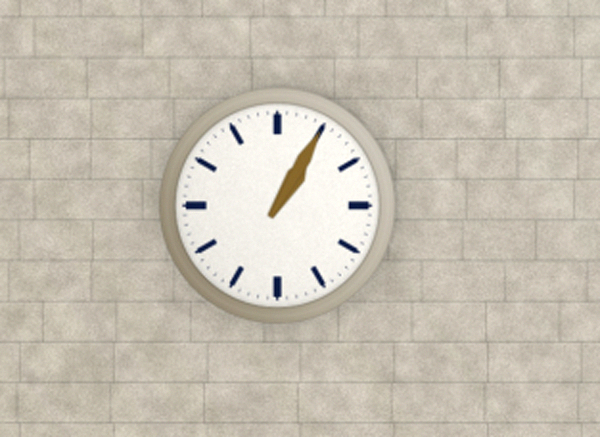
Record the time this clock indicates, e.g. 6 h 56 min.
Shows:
1 h 05 min
